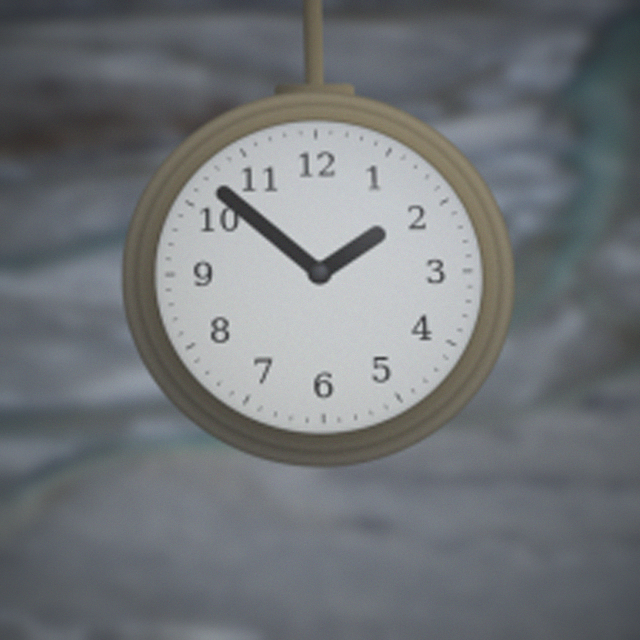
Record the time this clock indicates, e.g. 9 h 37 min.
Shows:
1 h 52 min
